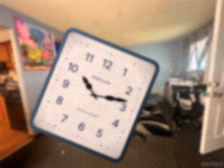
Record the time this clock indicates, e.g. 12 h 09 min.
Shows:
10 h 13 min
